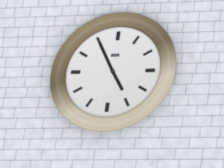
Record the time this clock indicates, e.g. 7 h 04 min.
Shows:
4 h 55 min
